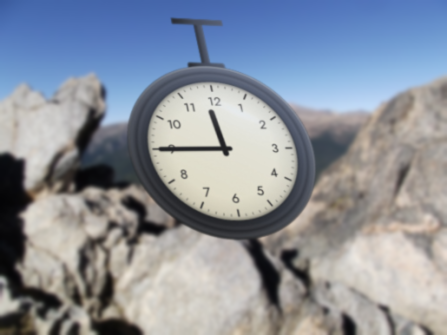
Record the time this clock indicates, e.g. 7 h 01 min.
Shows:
11 h 45 min
